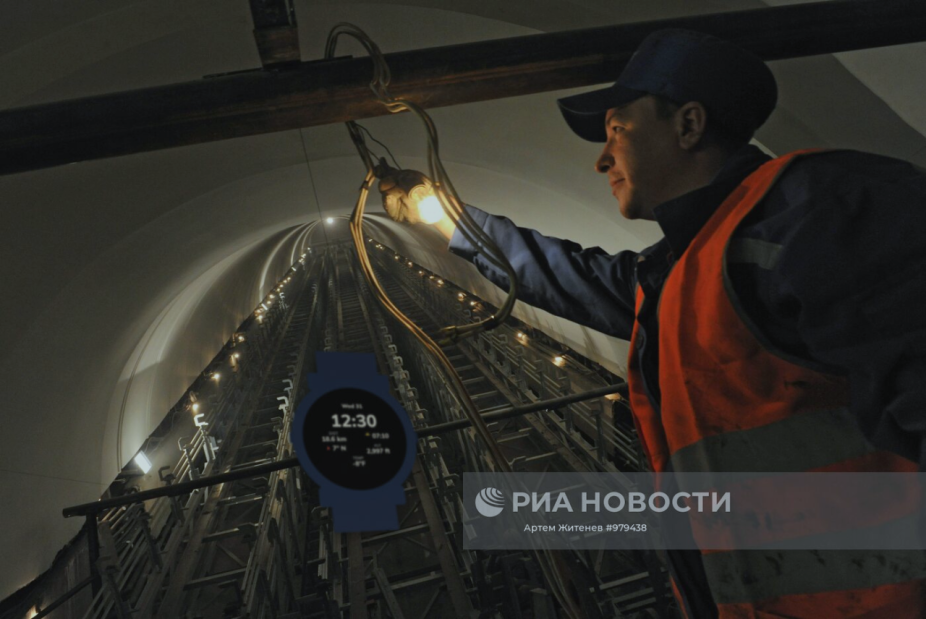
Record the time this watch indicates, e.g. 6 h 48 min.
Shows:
12 h 30 min
